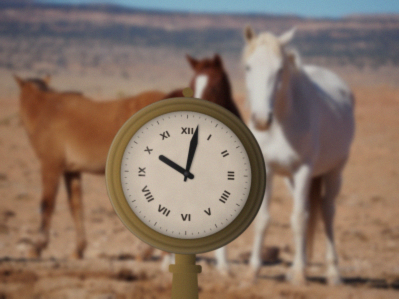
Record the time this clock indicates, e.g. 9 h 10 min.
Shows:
10 h 02 min
